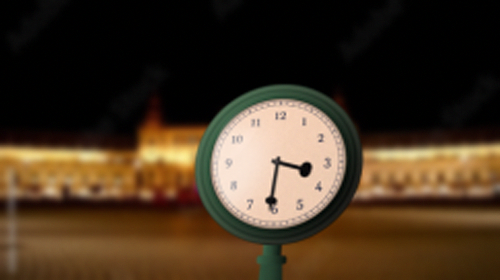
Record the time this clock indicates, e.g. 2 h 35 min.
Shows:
3 h 31 min
